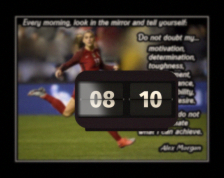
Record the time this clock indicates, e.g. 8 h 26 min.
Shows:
8 h 10 min
